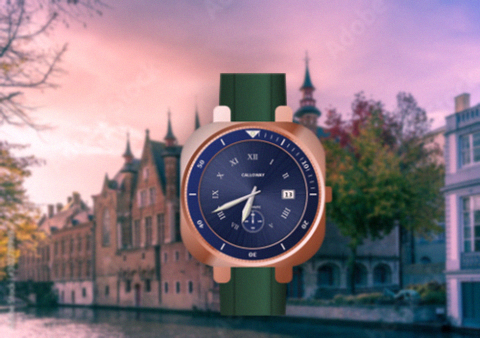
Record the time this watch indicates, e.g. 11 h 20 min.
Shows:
6 h 41 min
